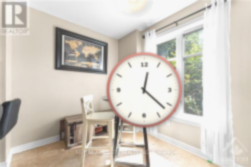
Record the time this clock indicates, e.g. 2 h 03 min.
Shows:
12 h 22 min
